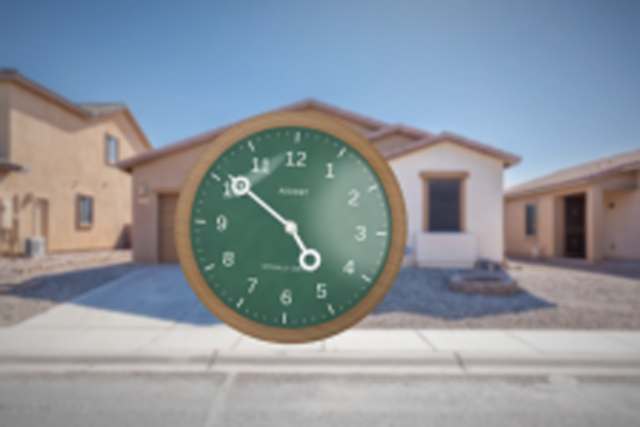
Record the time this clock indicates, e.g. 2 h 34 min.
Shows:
4 h 51 min
